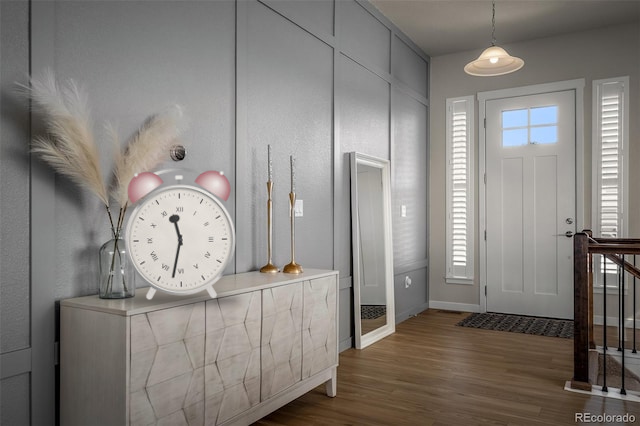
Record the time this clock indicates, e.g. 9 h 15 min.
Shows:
11 h 32 min
